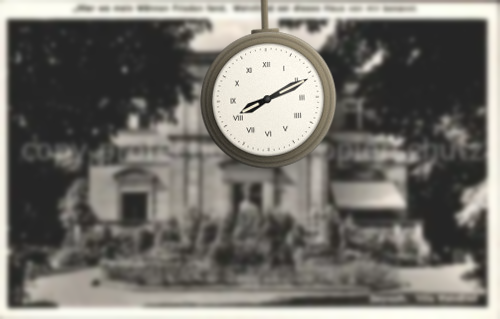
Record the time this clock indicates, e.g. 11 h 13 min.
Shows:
8 h 11 min
